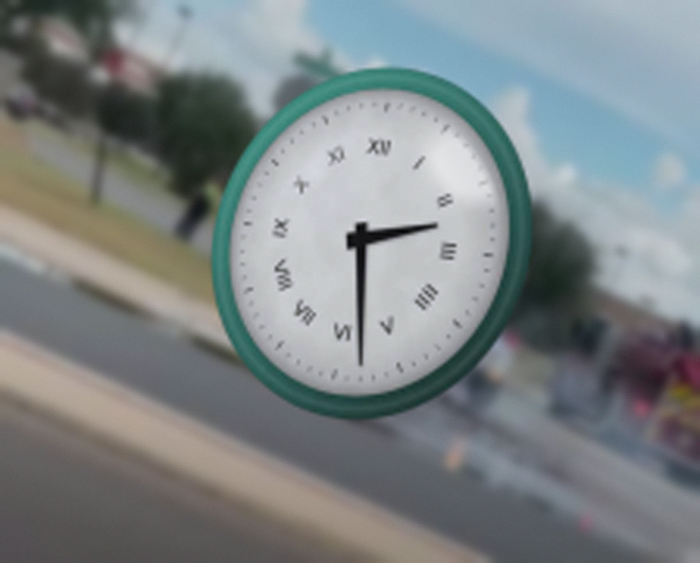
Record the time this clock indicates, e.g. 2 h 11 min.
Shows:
2 h 28 min
